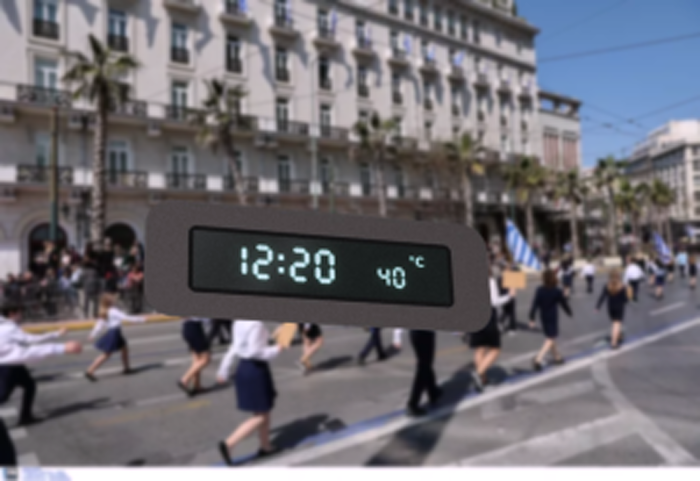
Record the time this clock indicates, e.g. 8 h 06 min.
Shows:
12 h 20 min
